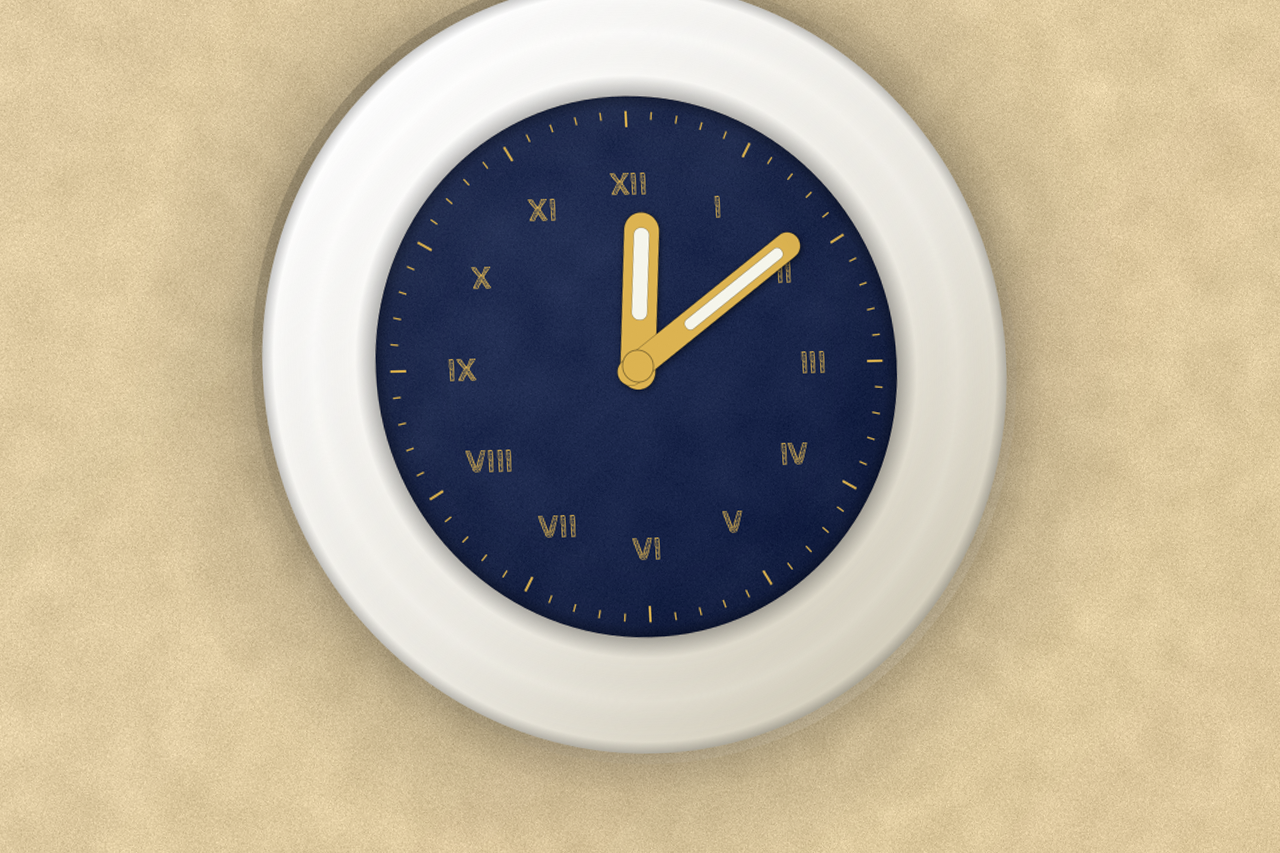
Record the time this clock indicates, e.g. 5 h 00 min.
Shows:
12 h 09 min
